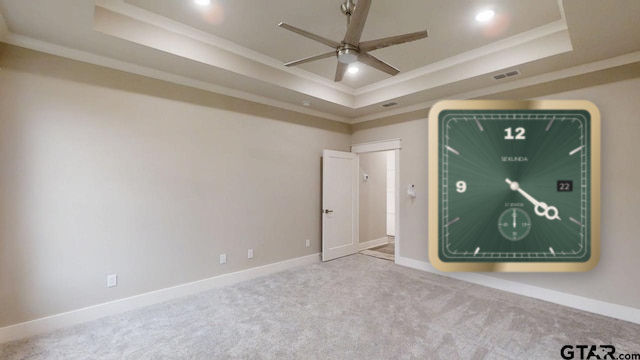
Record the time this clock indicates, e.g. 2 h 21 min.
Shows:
4 h 21 min
